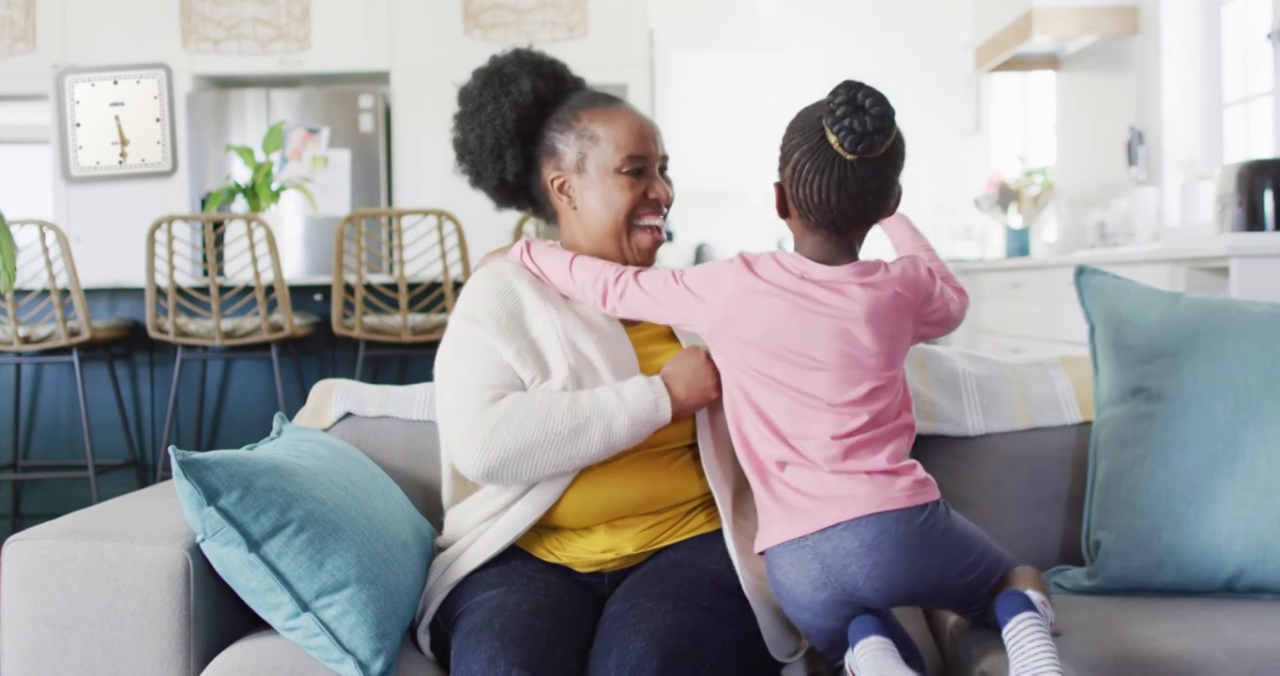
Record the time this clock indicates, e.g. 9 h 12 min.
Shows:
5 h 29 min
